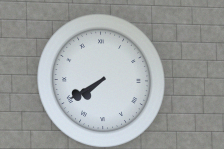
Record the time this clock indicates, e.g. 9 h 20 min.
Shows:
7 h 40 min
